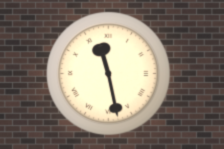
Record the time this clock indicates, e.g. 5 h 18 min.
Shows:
11 h 28 min
